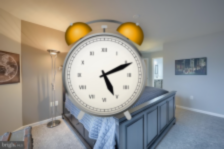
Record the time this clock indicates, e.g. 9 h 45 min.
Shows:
5 h 11 min
